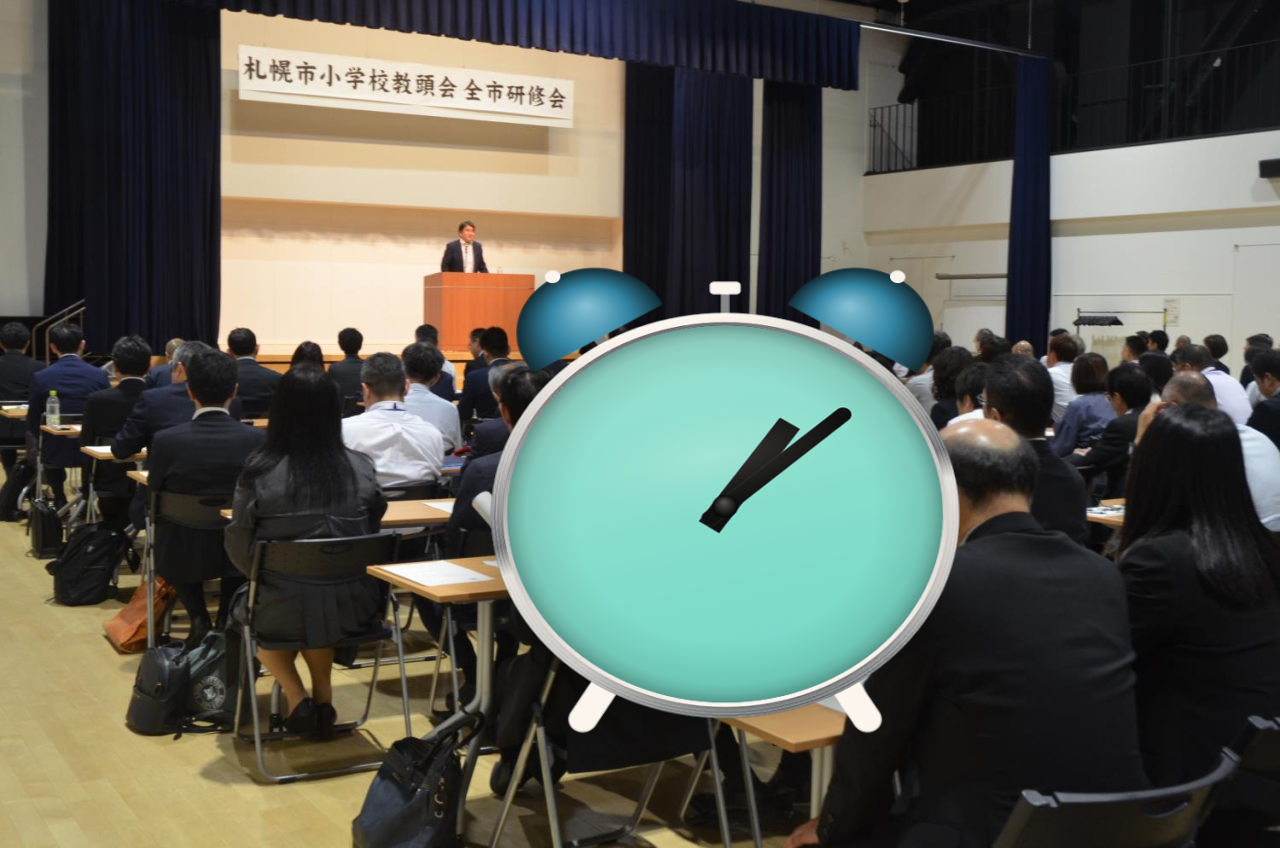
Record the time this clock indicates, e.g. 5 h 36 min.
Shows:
1 h 08 min
